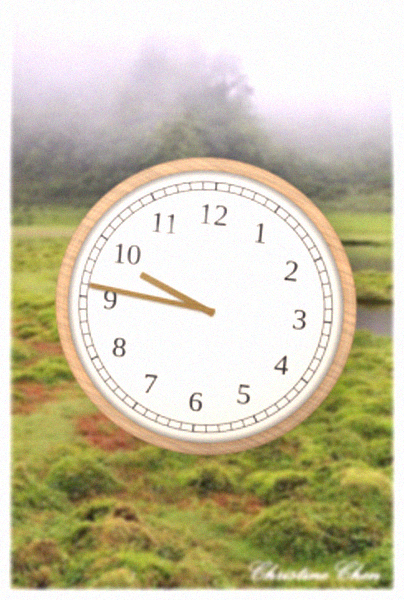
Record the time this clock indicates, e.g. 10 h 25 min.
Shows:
9 h 46 min
